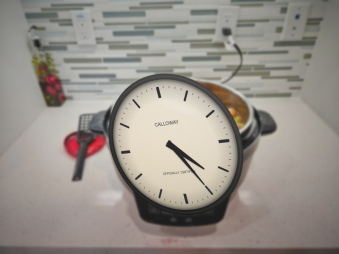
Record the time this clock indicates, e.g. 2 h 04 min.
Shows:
4 h 25 min
